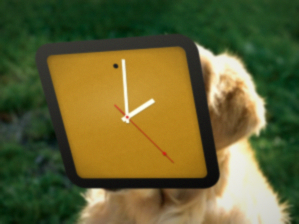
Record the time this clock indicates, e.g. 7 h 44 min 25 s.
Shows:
2 h 01 min 24 s
